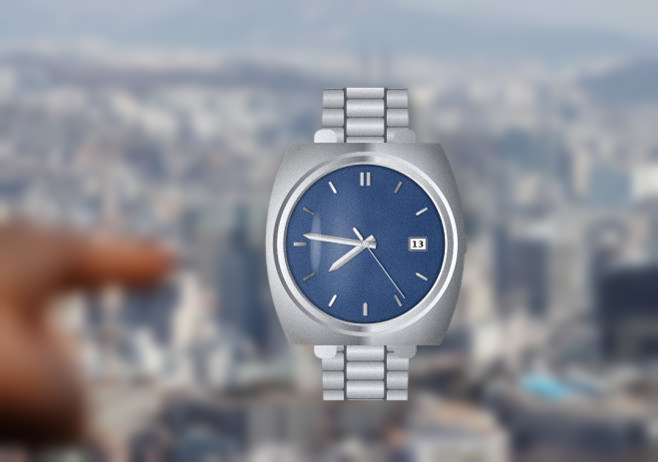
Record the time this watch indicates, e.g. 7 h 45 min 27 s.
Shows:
7 h 46 min 24 s
